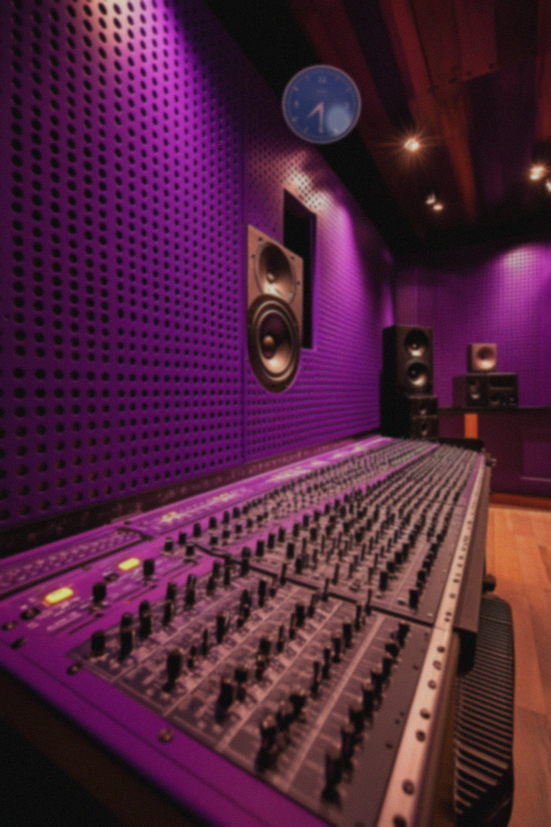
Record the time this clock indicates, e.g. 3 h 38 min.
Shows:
7 h 30 min
